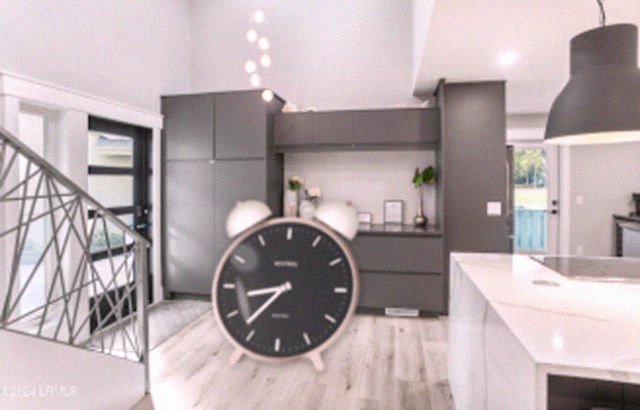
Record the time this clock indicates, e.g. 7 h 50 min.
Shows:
8 h 37 min
